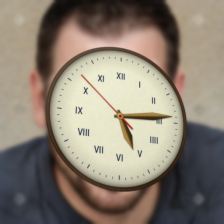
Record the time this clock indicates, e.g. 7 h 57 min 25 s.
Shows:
5 h 13 min 52 s
